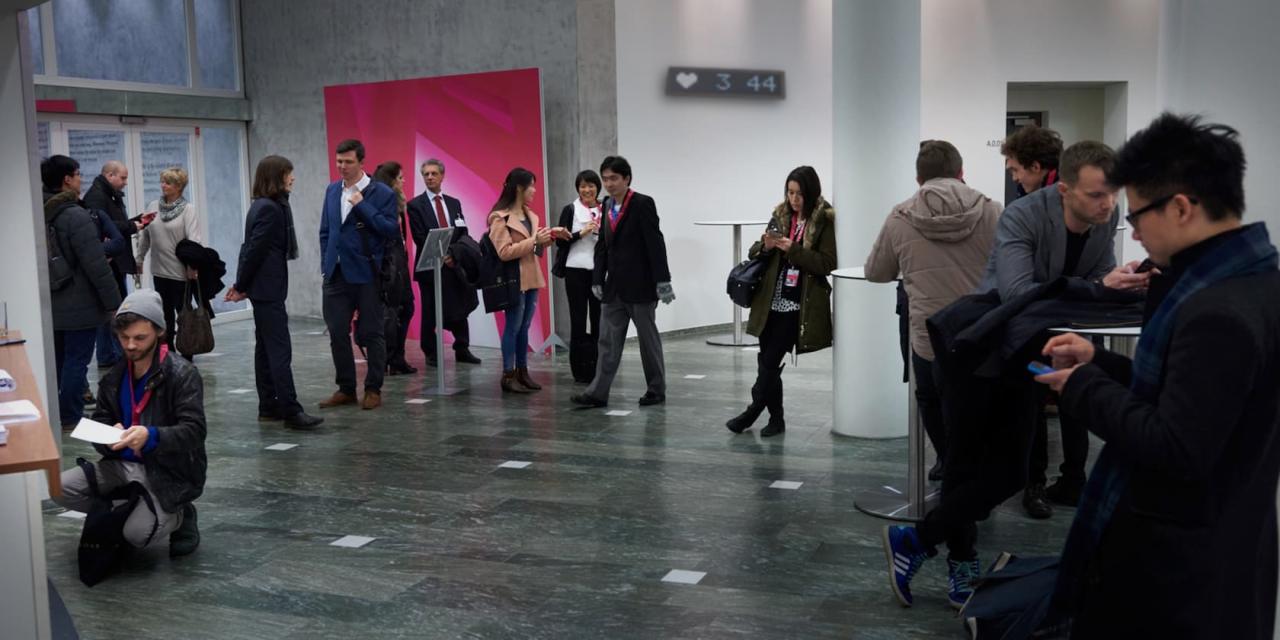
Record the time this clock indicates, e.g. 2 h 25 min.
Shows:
3 h 44 min
